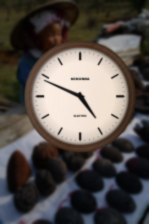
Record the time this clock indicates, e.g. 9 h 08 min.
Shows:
4 h 49 min
